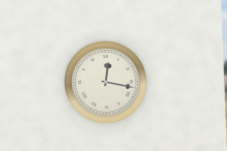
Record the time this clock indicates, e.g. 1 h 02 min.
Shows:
12 h 17 min
